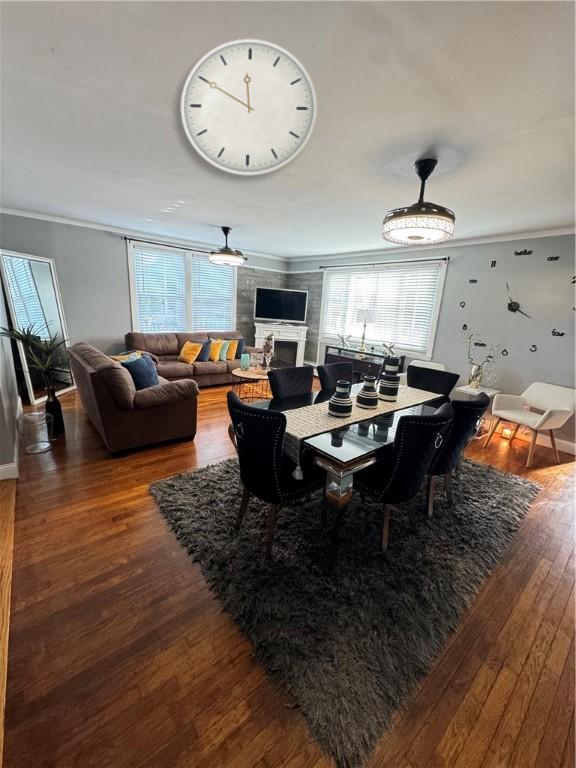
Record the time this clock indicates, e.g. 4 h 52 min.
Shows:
11 h 50 min
